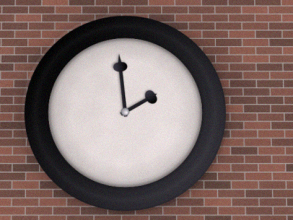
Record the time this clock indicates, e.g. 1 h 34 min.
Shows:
1 h 59 min
